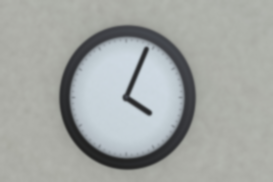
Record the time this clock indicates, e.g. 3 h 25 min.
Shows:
4 h 04 min
